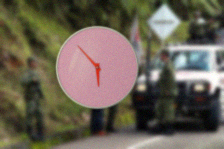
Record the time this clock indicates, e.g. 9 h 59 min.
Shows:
5 h 53 min
